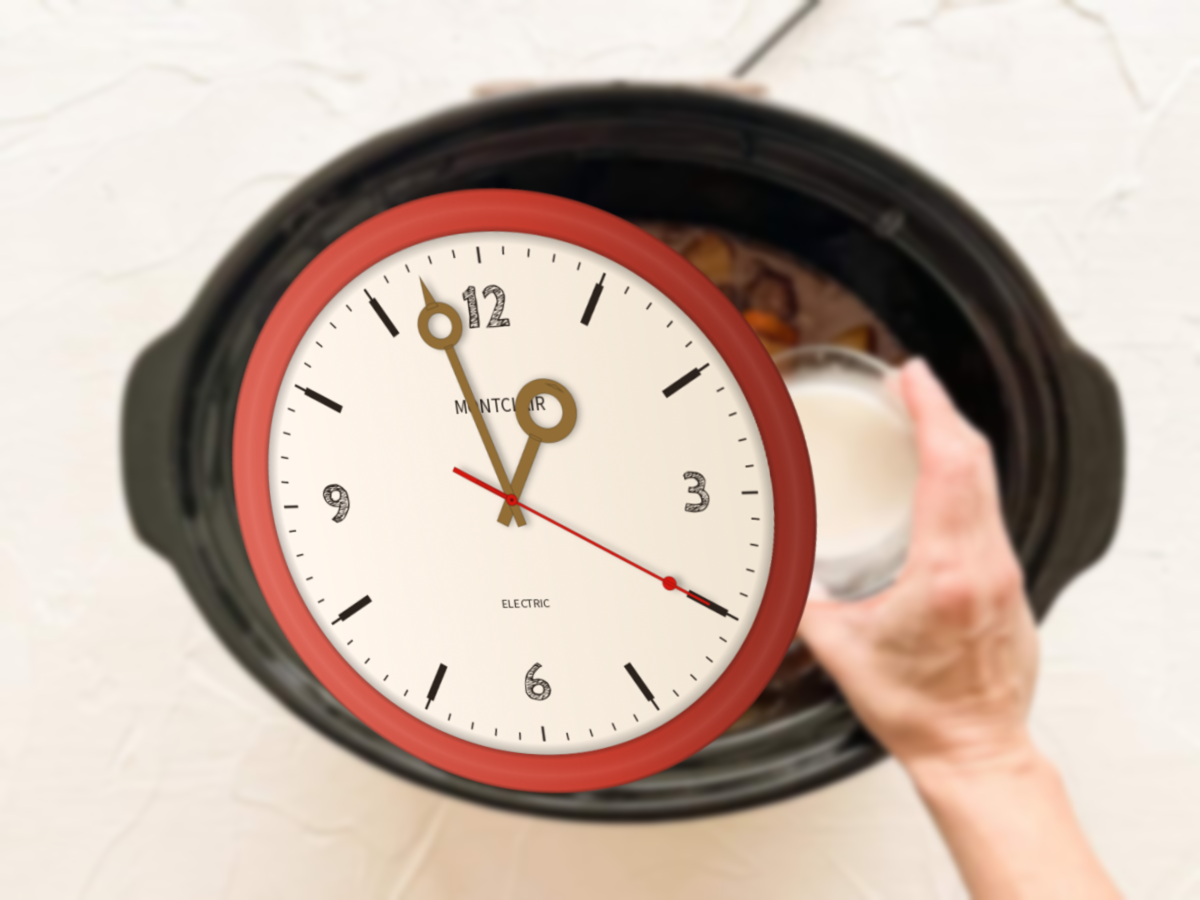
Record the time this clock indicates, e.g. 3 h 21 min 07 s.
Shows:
12 h 57 min 20 s
